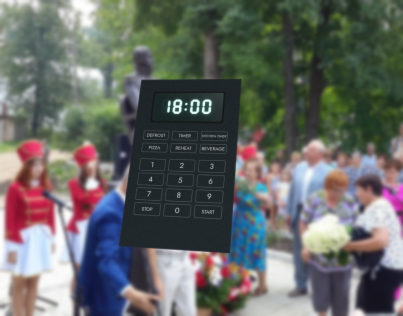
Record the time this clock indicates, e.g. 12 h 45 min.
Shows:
18 h 00 min
